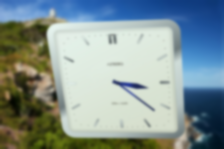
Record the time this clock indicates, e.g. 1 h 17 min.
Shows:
3 h 22 min
